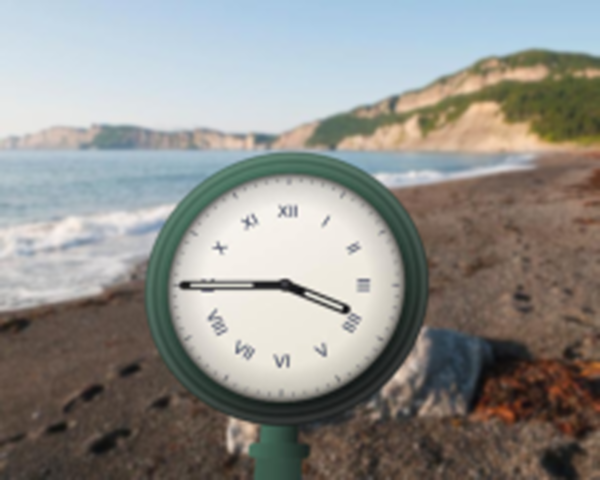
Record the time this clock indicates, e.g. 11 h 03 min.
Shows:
3 h 45 min
